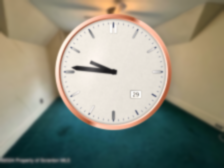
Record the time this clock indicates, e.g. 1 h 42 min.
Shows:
9 h 46 min
